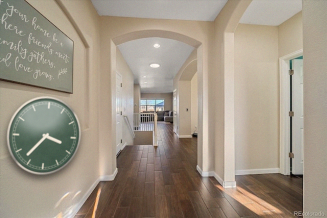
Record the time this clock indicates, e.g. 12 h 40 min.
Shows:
3 h 37 min
